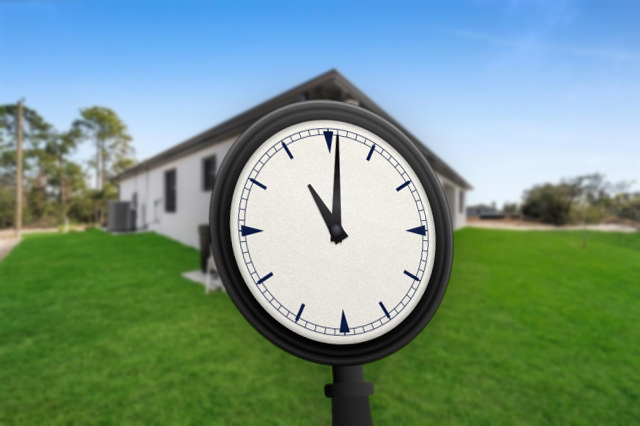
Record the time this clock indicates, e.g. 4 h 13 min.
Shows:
11 h 01 min
